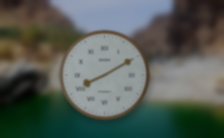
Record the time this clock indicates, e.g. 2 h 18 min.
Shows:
8 h 10 min
